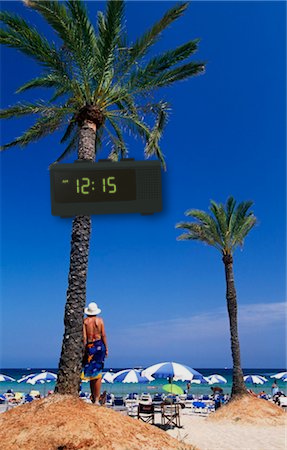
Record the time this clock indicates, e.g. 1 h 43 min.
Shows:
12 h 15 min
